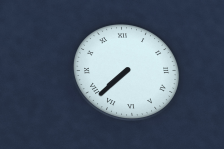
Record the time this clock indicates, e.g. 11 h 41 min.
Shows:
7 h 38 min
